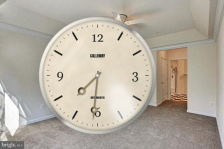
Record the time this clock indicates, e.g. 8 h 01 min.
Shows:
7 h 31 min
